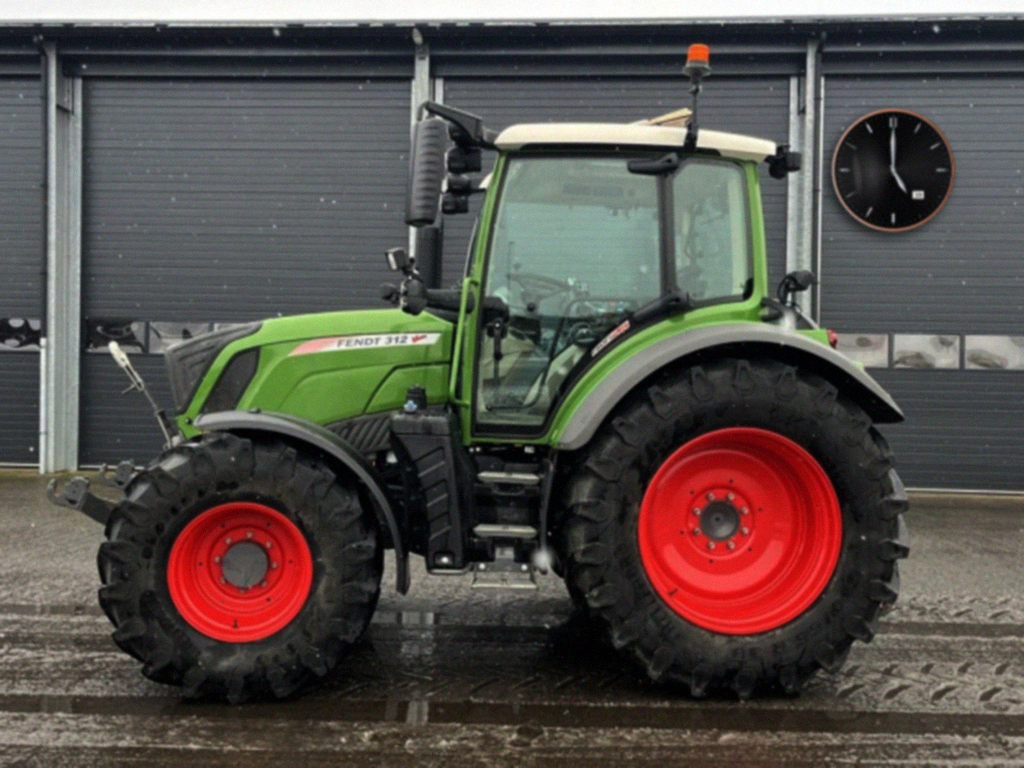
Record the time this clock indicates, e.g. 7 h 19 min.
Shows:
5 h 00 min
